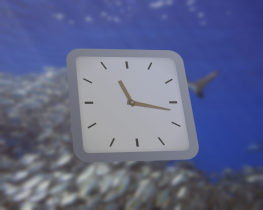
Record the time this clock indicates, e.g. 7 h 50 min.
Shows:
11 h 17 min
